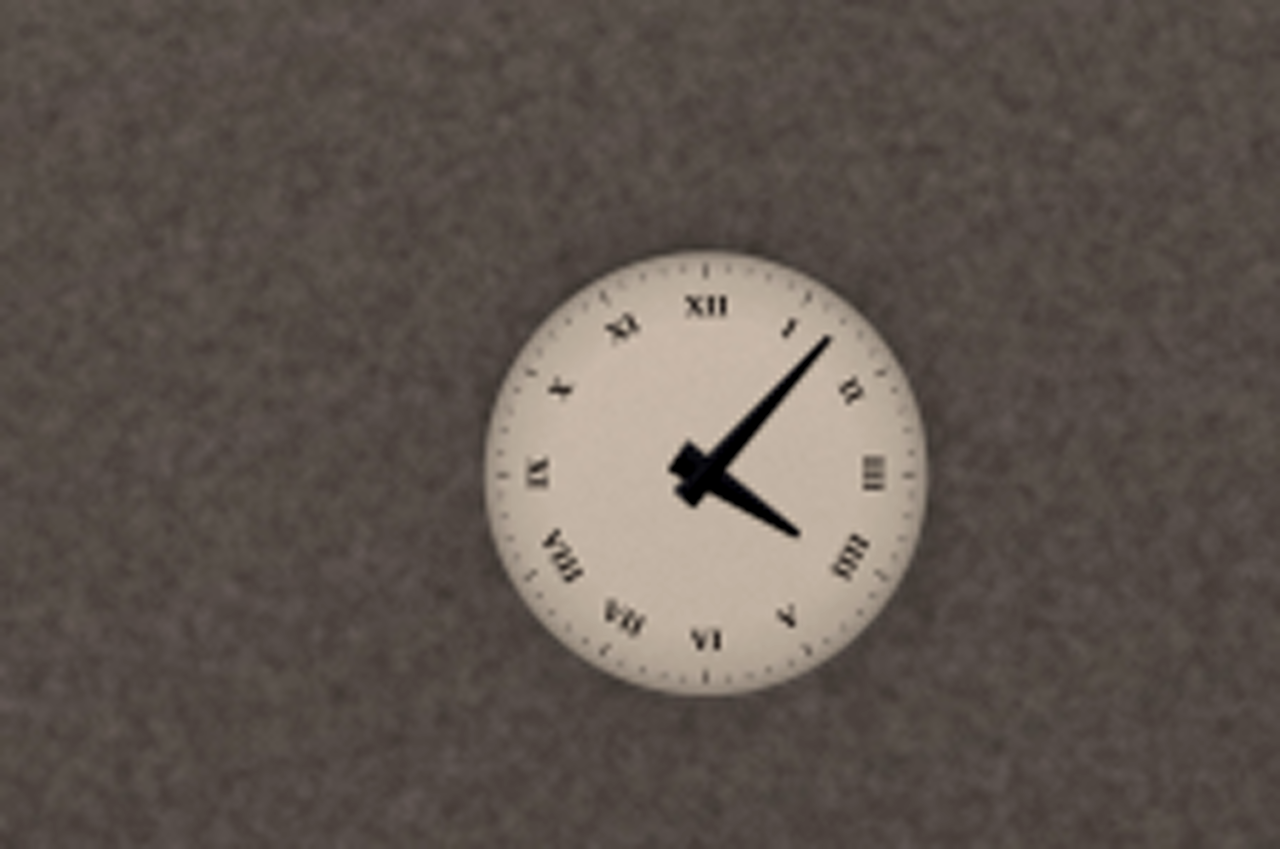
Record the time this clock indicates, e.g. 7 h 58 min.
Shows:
4 h 07 min
